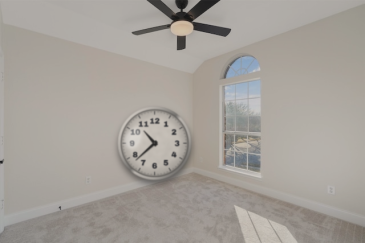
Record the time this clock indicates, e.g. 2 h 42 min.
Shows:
10 h 38 min
